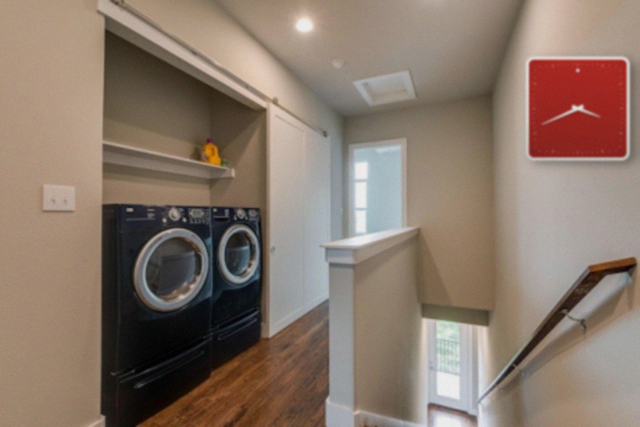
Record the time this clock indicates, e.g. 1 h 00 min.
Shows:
3 h 41 min
